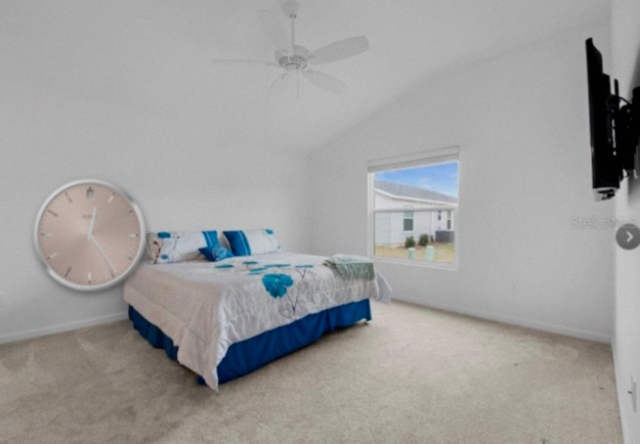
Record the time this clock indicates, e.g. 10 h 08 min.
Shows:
12 h 24 min
